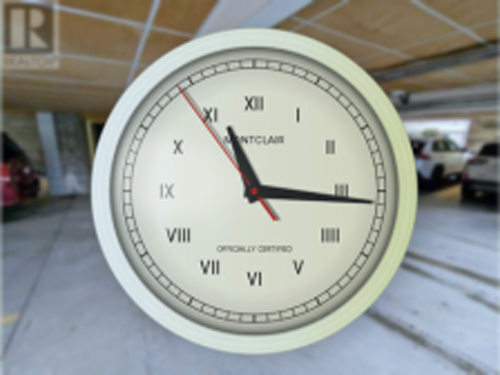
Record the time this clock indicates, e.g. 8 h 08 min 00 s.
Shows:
11 h 15 min 54 s
